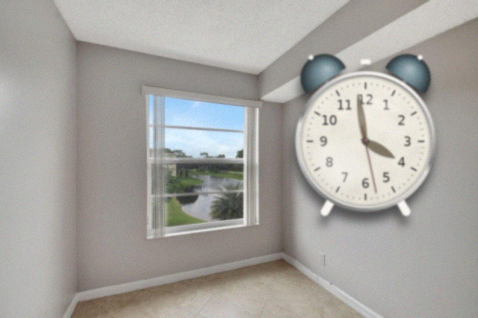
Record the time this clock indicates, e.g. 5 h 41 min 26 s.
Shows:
3 h 58 min 28 s
